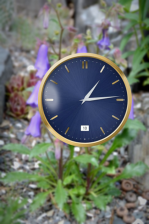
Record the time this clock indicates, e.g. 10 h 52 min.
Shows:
1 h 14 min
